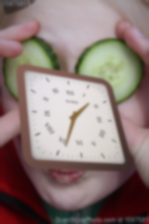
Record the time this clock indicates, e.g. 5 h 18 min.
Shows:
1 h 34 min
